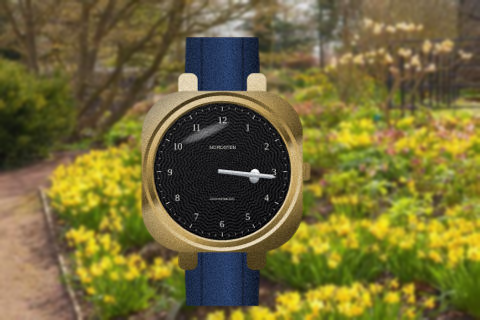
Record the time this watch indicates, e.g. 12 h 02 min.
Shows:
3 h 16 min
